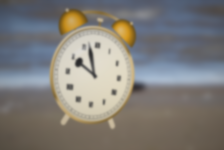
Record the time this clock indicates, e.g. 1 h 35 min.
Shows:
9 h 57 min
